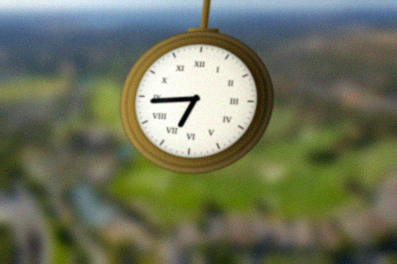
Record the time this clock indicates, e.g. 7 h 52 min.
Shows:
6 h 44 min
